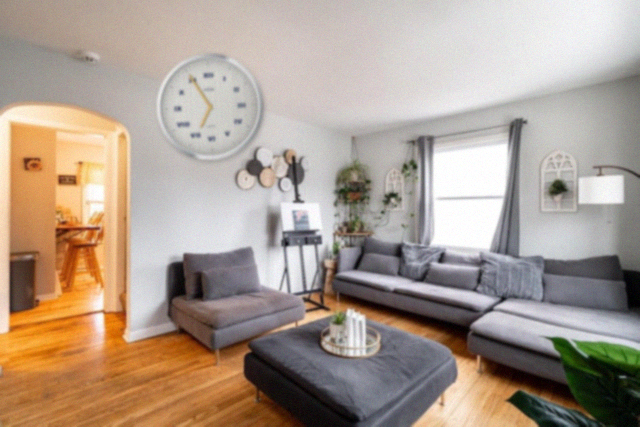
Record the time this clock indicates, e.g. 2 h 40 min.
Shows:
6 h 55 min
